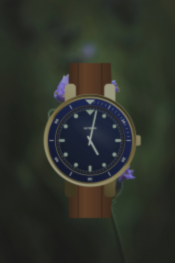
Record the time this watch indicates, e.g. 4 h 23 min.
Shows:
5 h 02 min
